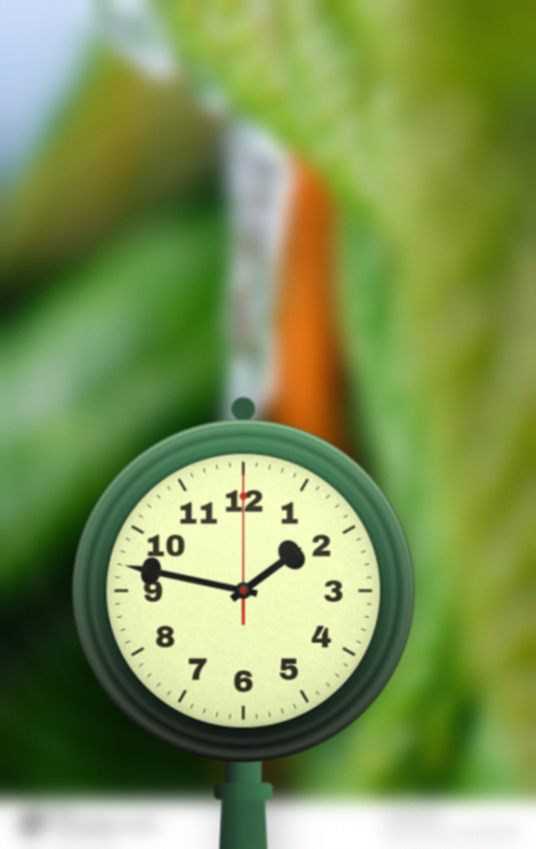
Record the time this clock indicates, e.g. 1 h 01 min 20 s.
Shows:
1 h 47 min 00 s
